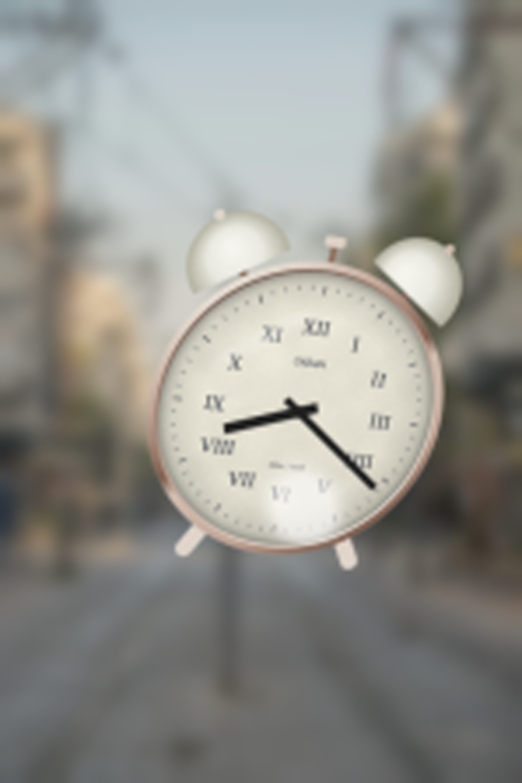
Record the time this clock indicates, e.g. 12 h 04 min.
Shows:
8 h 21 min
